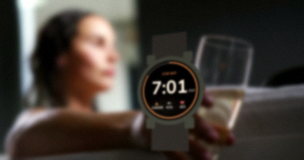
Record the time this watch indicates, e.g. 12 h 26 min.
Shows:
7 h 01 min
